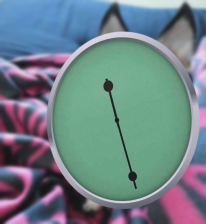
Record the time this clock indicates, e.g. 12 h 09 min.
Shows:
11 h 27 min
